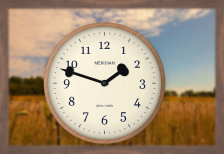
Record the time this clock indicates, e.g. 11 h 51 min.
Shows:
1 h 48 min
